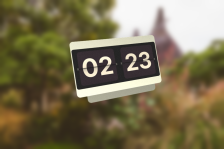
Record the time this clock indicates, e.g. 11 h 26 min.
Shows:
2 h 23 min
